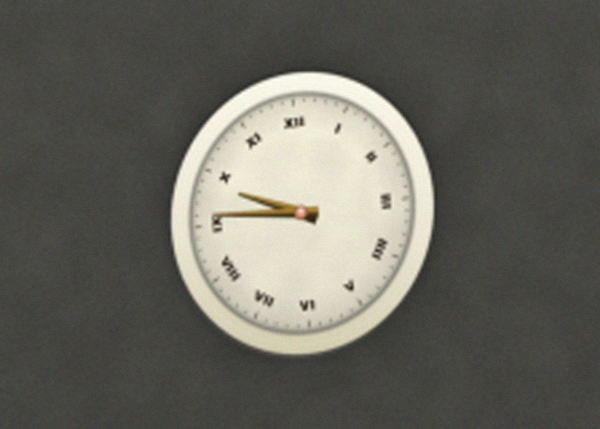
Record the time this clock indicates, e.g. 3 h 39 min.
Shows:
9 h 46 min
